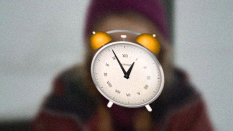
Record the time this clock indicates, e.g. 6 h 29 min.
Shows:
12 h 56 min
